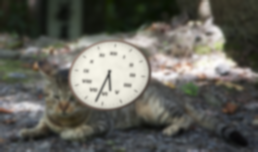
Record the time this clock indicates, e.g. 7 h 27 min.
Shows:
5 h 32 min
